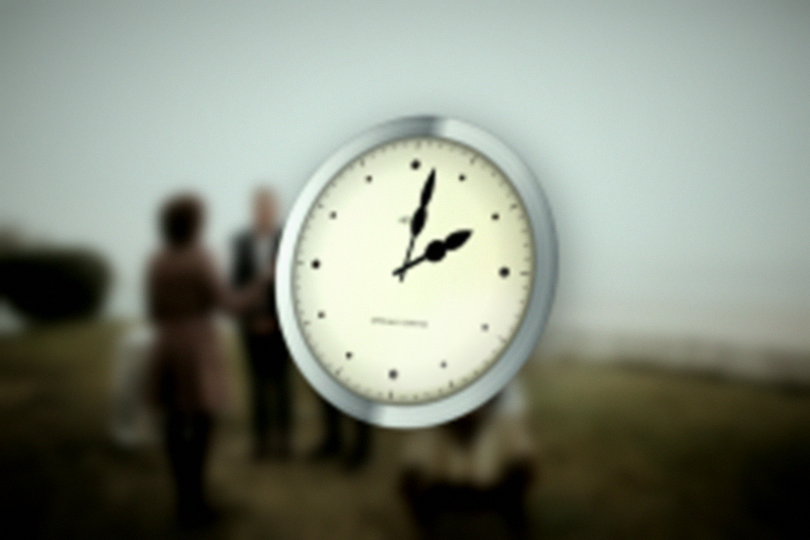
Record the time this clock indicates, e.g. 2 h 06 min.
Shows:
2 h 02 min
